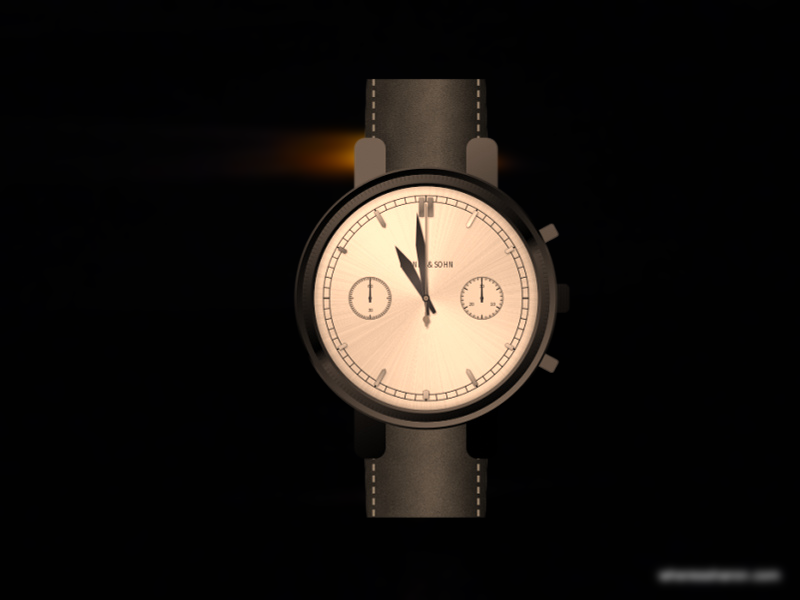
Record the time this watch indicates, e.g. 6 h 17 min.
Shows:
10 h 59 min
